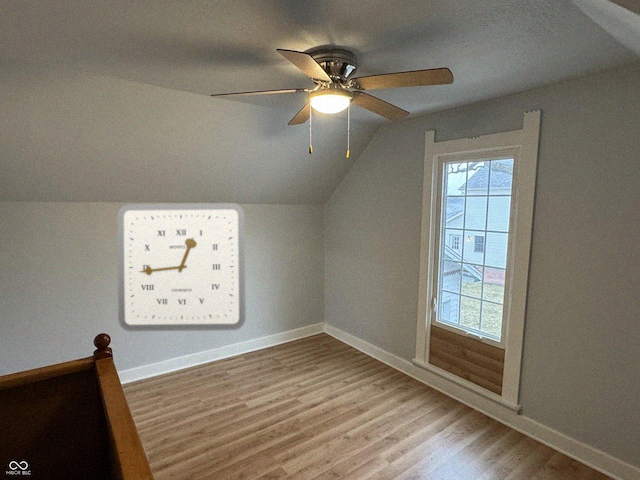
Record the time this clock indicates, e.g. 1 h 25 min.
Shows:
12 h 44 min
